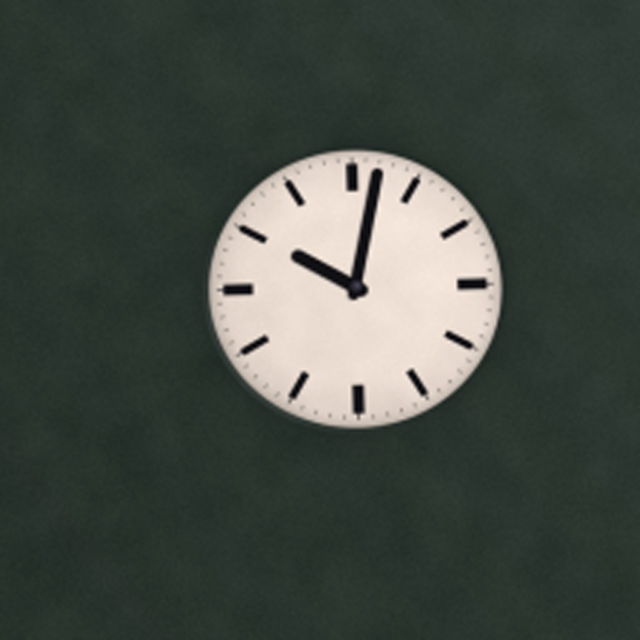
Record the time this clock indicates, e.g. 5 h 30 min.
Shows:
10 h 02 min
